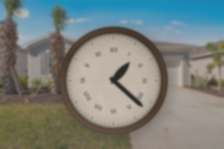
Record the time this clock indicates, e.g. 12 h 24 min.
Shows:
1 h 22 min
